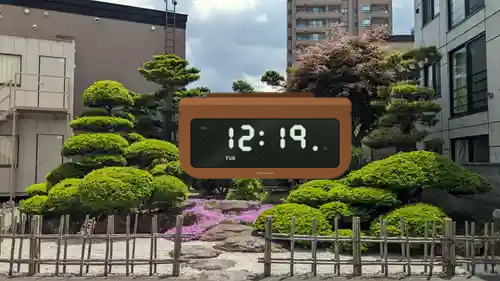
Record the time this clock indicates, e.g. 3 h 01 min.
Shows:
12 h 19 min
